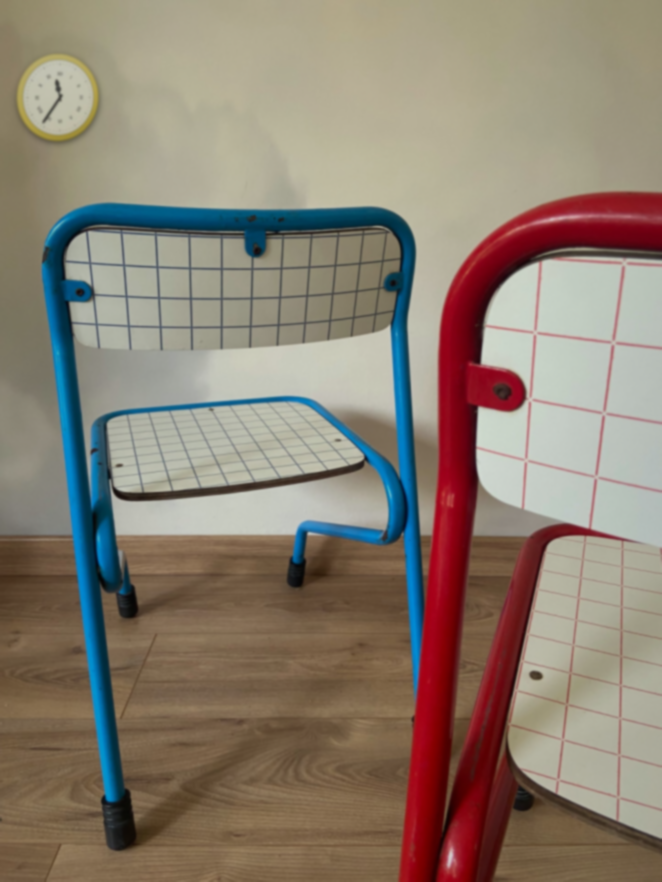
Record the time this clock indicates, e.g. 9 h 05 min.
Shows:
11 h 36 min
